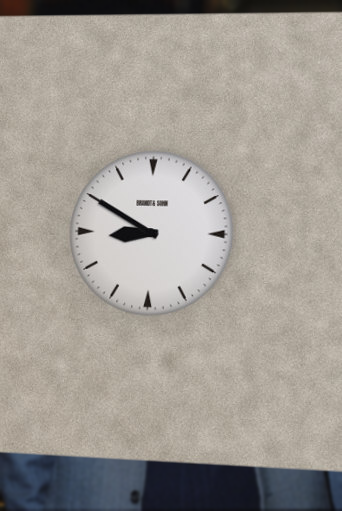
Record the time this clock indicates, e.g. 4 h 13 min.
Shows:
8 h 50 min
